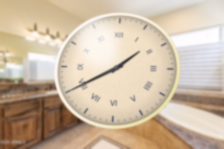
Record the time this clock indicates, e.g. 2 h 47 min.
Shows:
1 h 40 min
